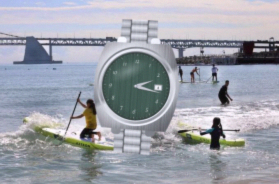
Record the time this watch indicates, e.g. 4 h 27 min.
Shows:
2 h 17 min
